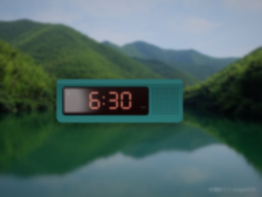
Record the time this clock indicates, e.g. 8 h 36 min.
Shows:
6 h 30 min
